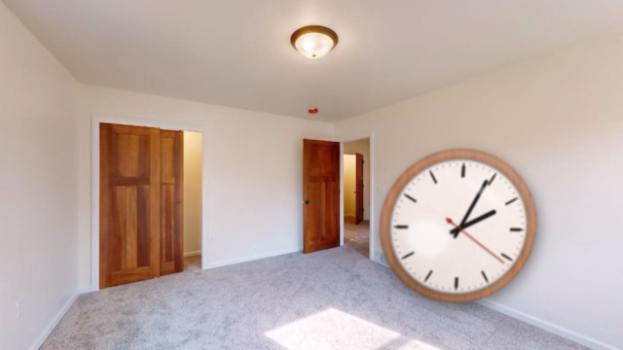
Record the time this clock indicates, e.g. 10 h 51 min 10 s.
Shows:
2 h 04 min 21 s
